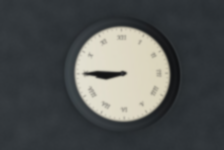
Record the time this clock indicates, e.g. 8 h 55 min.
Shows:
8 h 45 min
